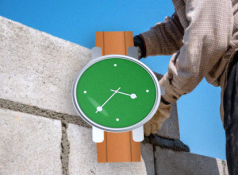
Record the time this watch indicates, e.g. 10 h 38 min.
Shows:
3 h 37 min
